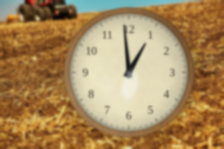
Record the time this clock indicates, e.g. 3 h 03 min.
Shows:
12 h 59 min
